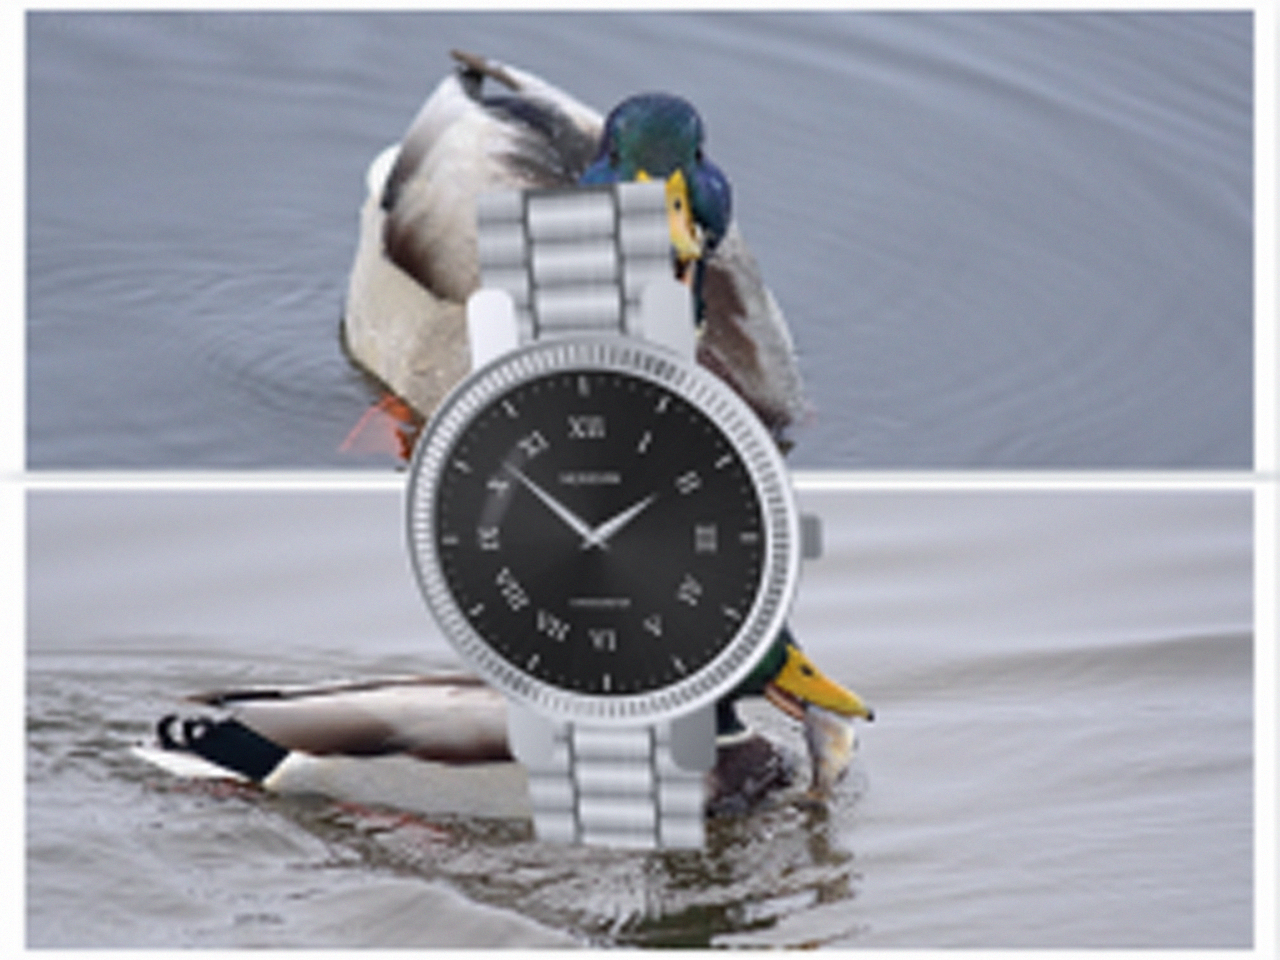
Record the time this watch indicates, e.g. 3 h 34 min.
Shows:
1 h 52 min
